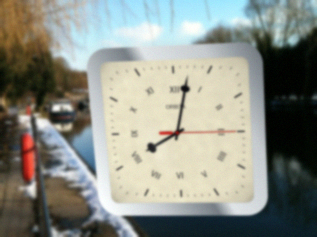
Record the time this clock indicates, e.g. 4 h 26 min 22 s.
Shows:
8 h 02 min 15 s
